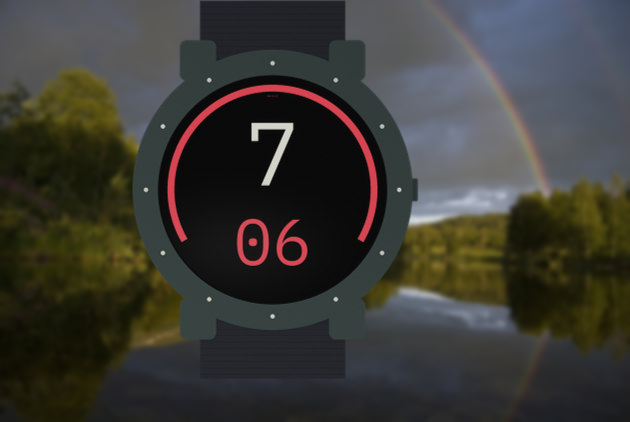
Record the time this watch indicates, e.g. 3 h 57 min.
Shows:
7 h 06 min
